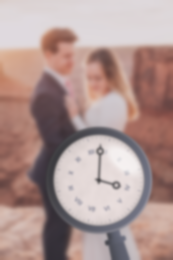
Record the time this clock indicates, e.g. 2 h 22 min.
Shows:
4 h 03 min
